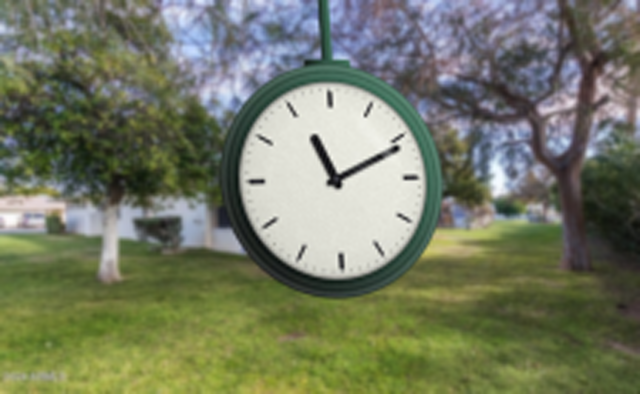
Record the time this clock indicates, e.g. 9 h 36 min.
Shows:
11 h 11 min
